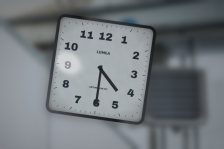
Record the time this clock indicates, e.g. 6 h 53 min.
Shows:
4 h 30 min
